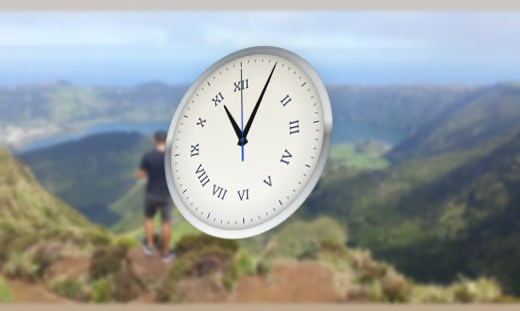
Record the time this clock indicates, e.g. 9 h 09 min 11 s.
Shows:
11 h 05 min 00 s
